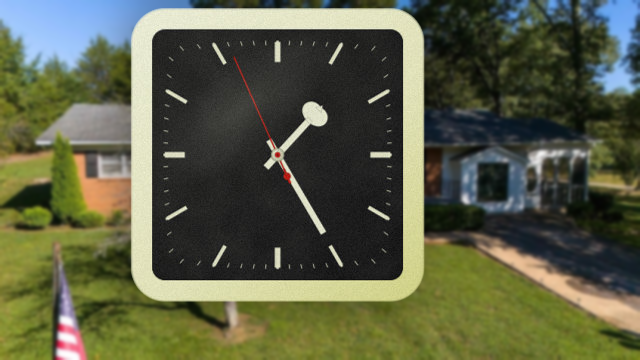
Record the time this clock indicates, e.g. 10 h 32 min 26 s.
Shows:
1 h 24 min 56 s
